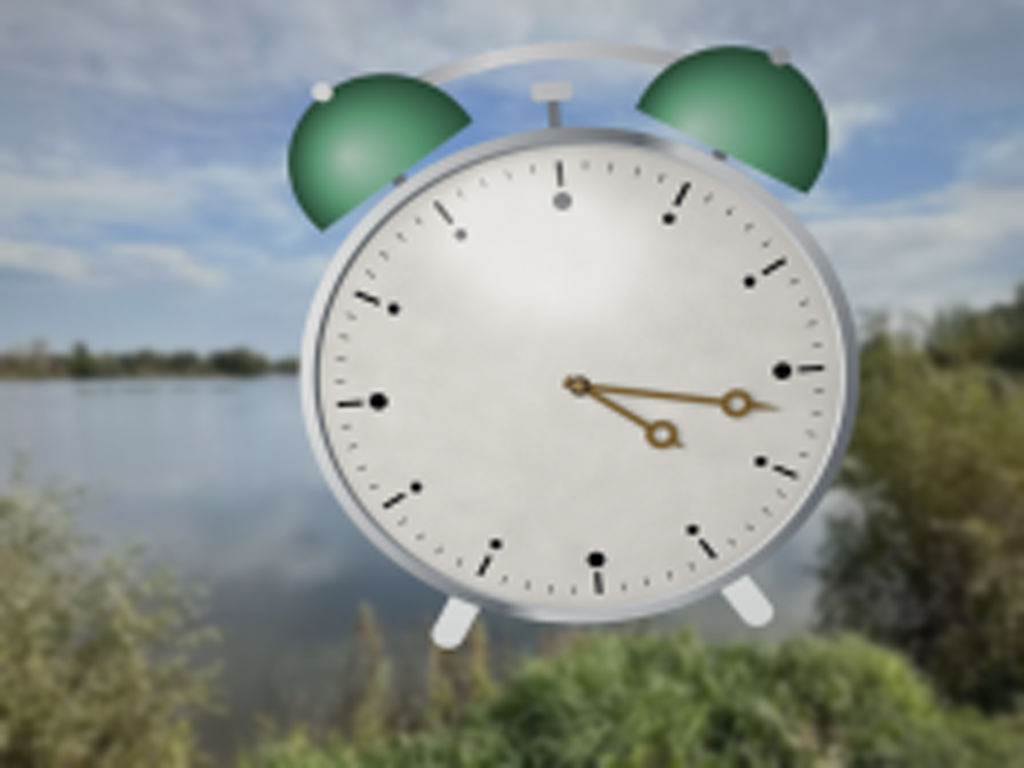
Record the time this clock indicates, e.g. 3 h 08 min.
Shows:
4 h 17 min
